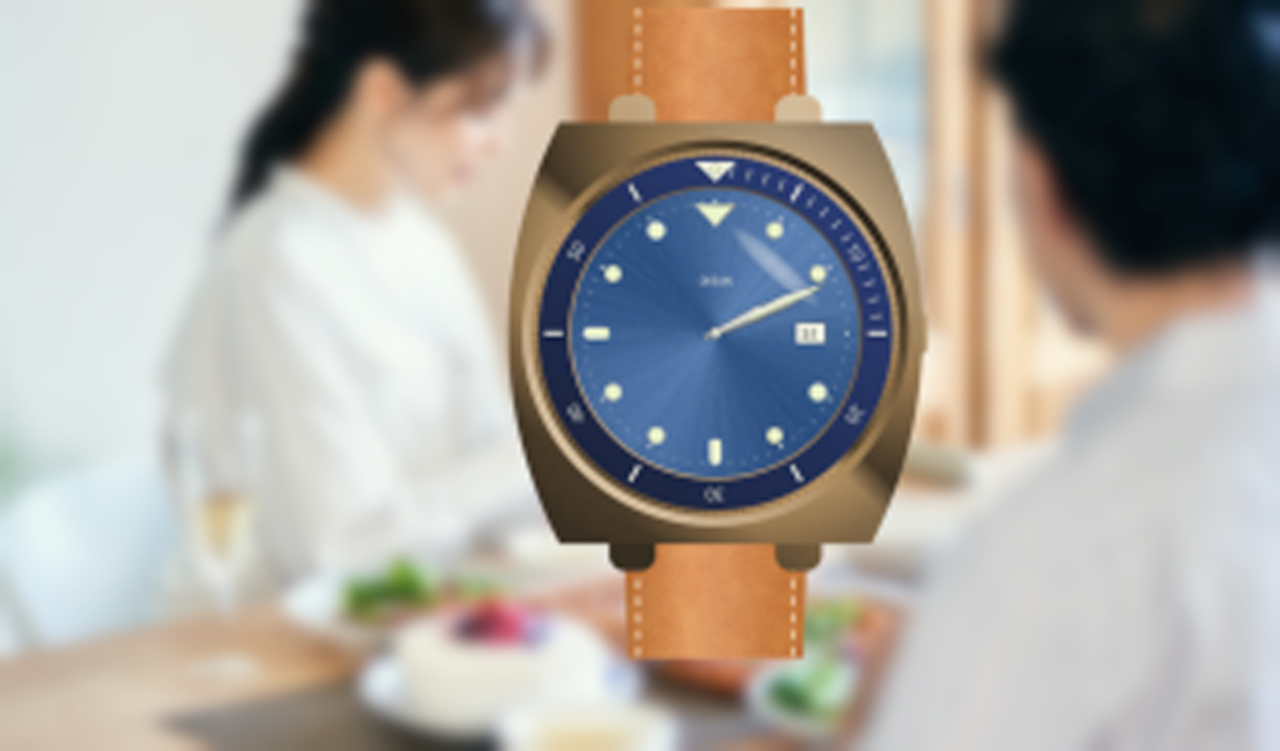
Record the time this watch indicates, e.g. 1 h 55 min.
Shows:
2 h 11 min
